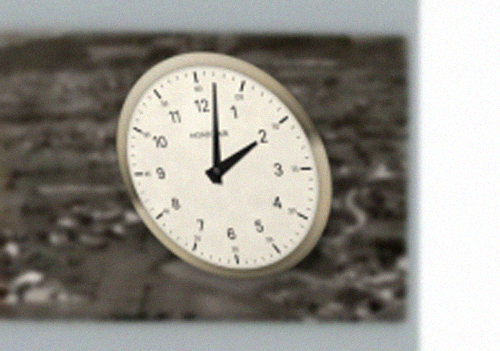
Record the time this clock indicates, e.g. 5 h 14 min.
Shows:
2 h 02 min
